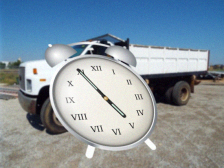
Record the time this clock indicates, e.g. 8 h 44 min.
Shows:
4 h 55 min
